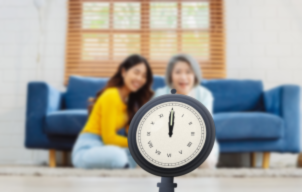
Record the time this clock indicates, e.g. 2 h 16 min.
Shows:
12 h 00 min
